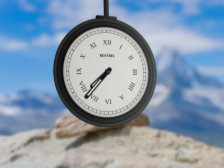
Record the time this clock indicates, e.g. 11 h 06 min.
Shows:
7 h 37 min
